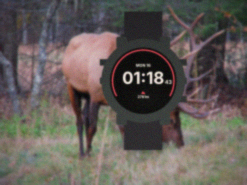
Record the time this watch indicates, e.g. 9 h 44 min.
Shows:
1 h 18 min
